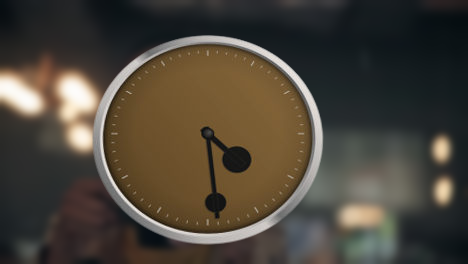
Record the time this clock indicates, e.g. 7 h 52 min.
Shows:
4 h 29 min
